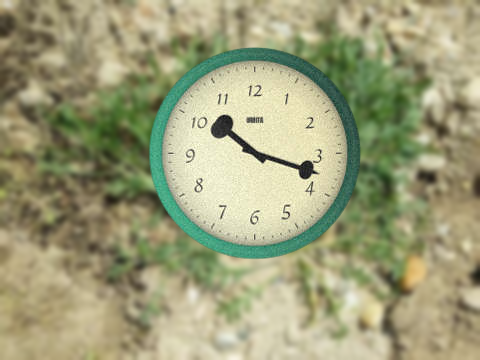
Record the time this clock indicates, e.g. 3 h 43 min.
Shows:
10 h 18 min
